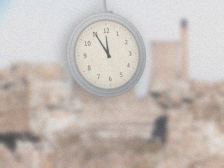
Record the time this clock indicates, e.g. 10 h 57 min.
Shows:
11 h 55 min
